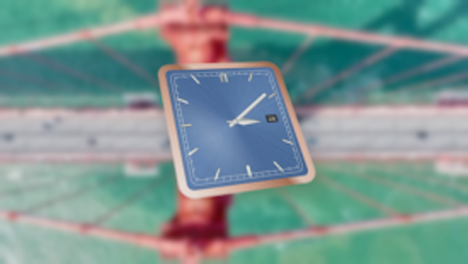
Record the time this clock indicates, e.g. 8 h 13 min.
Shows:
3 h 09 min
